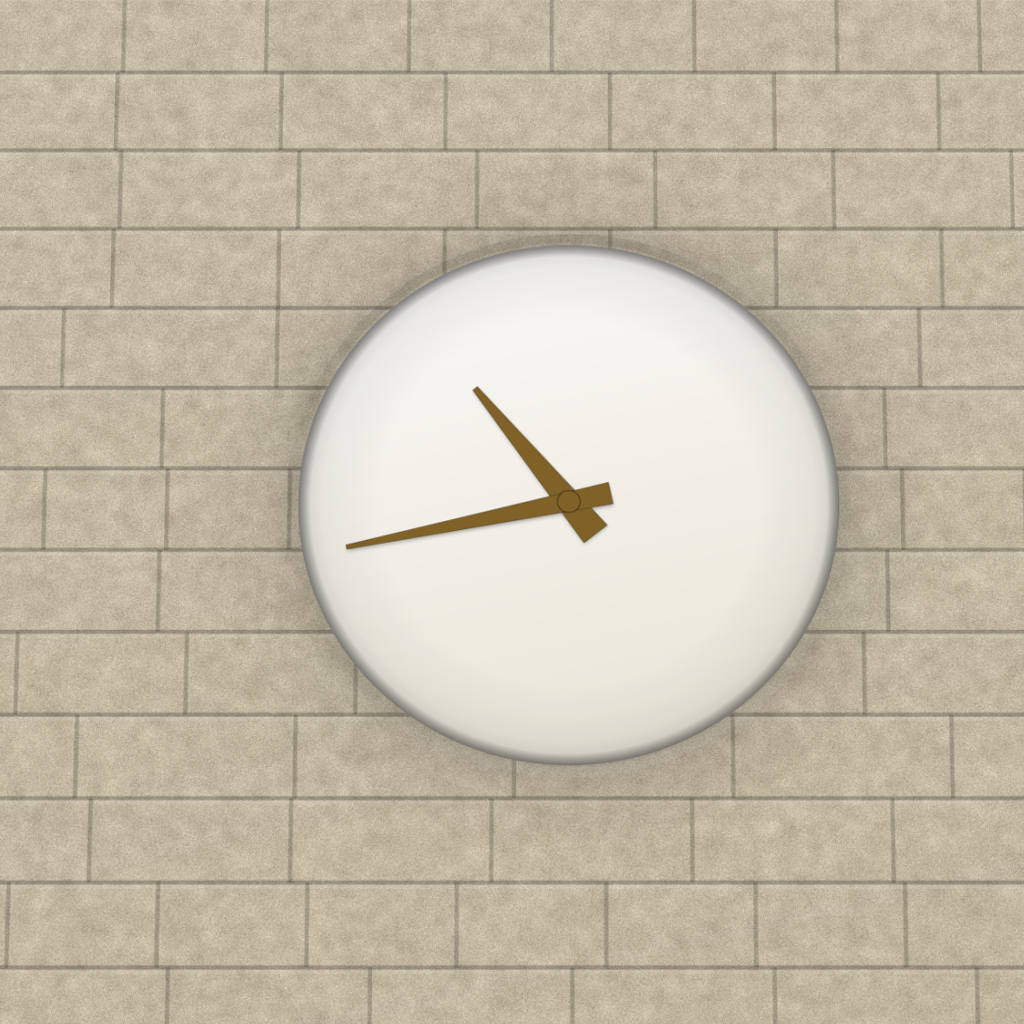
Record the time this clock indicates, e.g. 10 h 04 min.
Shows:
10 h 43 min
